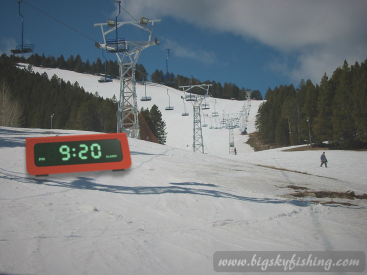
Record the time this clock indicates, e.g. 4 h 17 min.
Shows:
9 h 20 min
